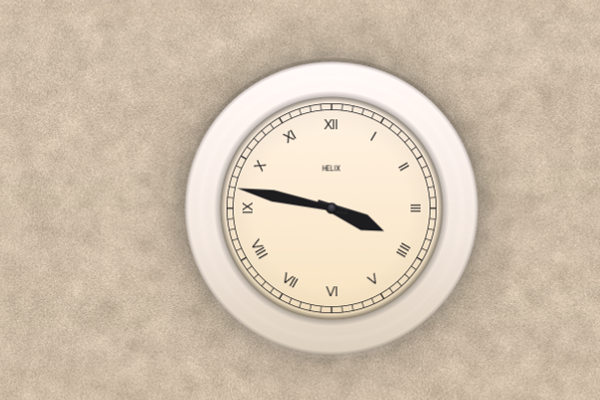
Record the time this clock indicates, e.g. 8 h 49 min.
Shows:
3 h 47 min
